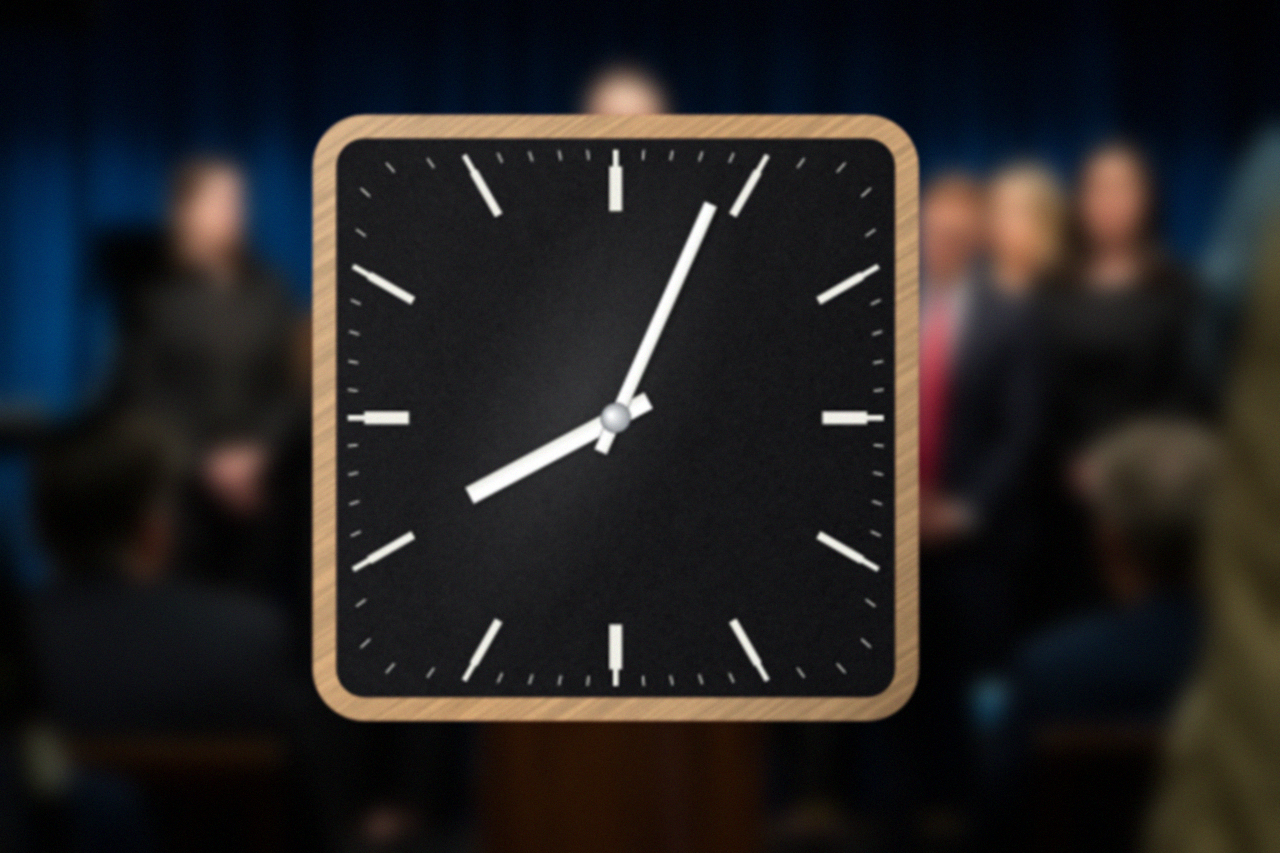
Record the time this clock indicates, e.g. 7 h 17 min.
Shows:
8 h 04 min
